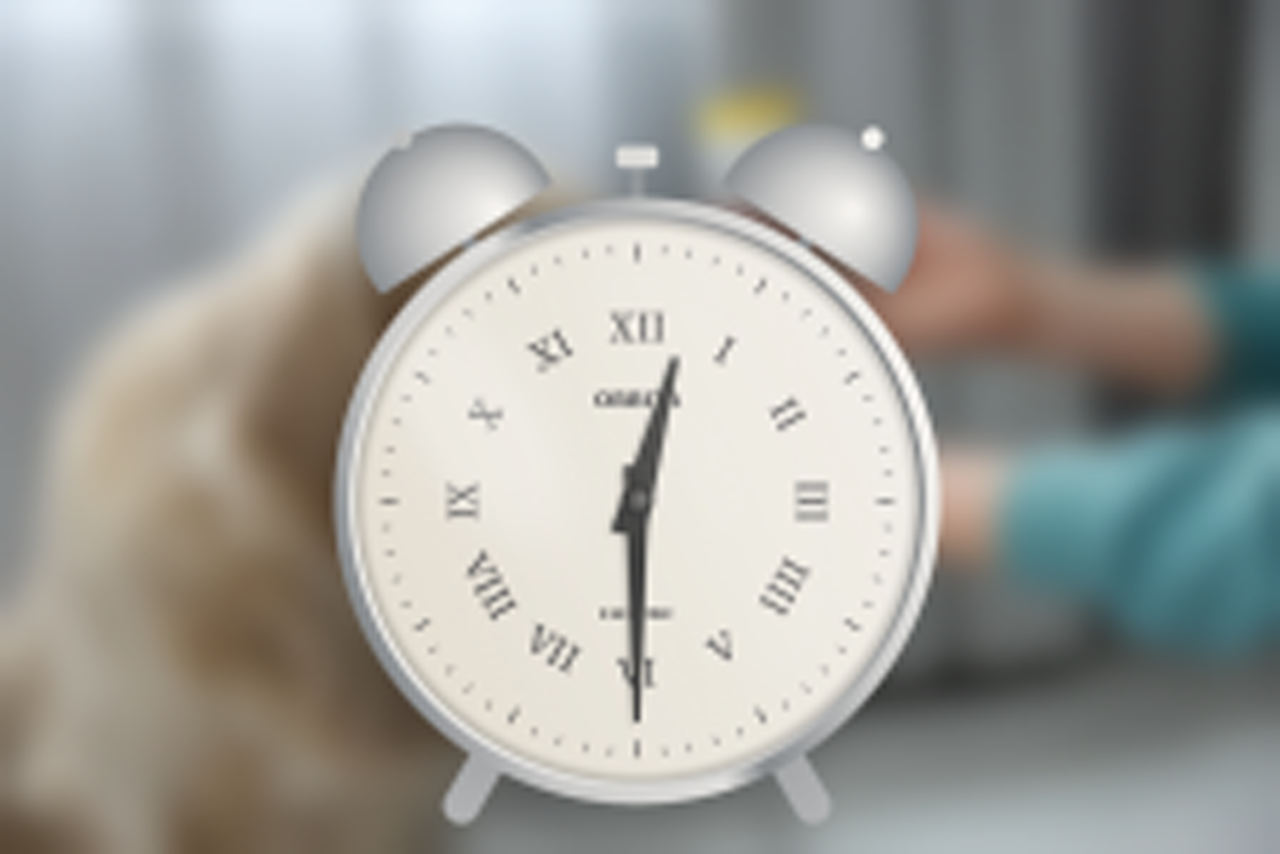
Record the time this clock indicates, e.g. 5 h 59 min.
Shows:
12 h 30 min
